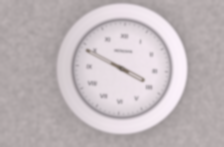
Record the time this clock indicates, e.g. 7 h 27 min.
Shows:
3 h 49 min
